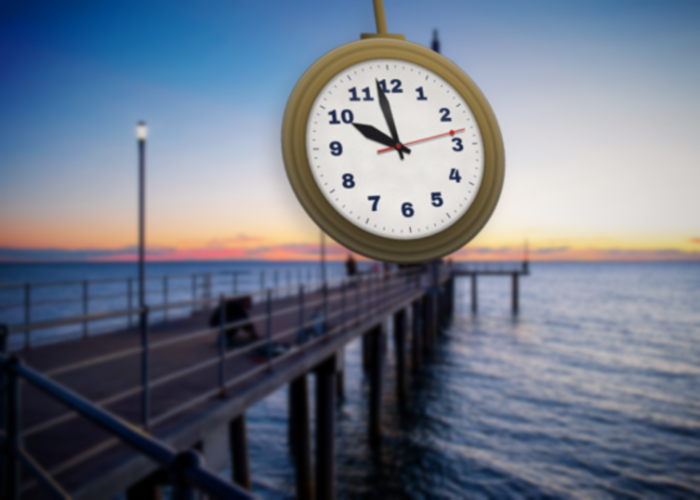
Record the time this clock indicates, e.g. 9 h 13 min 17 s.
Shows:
9 h 58 min 13 s
